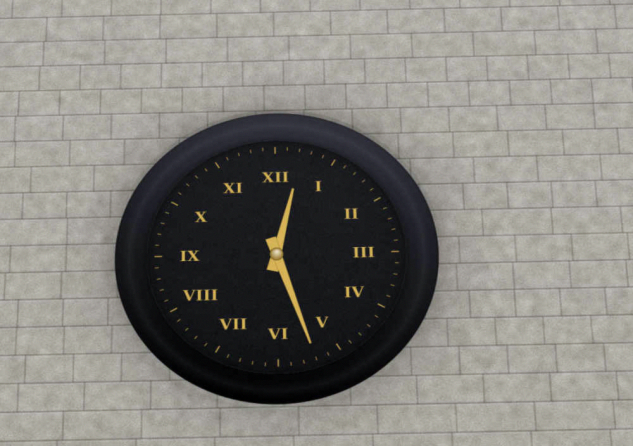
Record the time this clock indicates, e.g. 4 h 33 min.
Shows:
12 h 27 min
